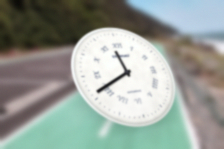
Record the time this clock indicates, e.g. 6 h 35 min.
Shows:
11 h 41 min
